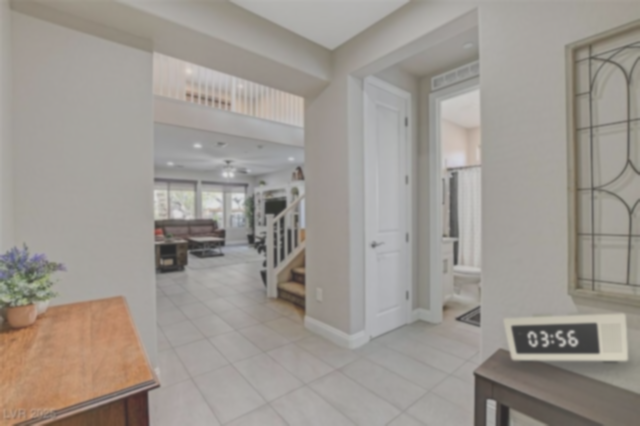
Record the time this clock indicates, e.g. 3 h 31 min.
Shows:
3 h 56 min
